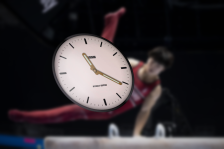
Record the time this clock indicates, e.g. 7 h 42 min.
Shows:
11 h 21 min
